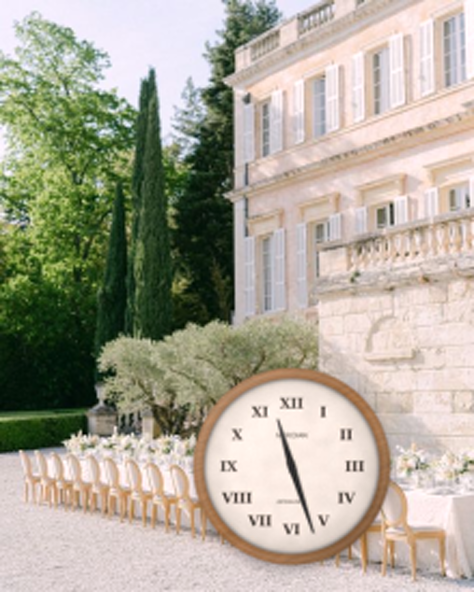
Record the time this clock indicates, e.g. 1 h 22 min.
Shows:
11 h 27 min
